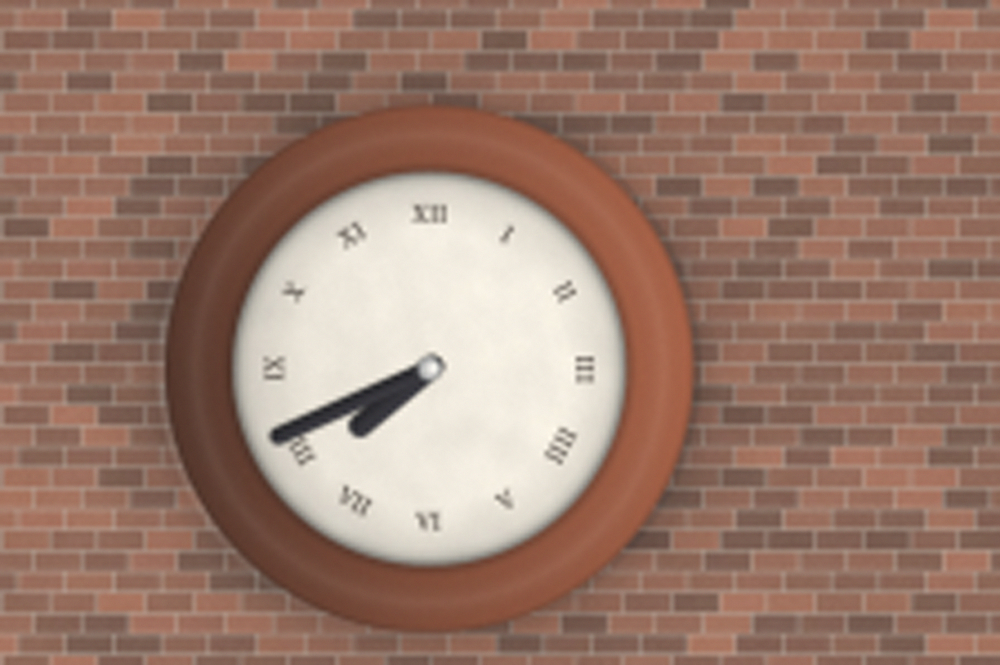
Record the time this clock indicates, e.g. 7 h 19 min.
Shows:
7 h 41 min
